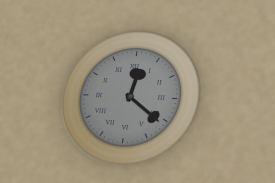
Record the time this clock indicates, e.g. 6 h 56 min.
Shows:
12 h 21 min
